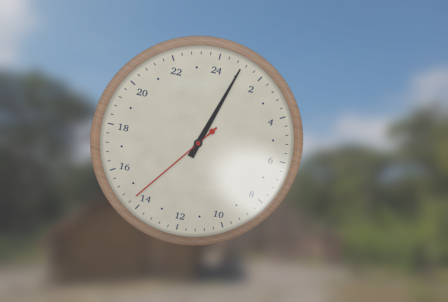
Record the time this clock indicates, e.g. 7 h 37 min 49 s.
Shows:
1 h 02 min 36 s
